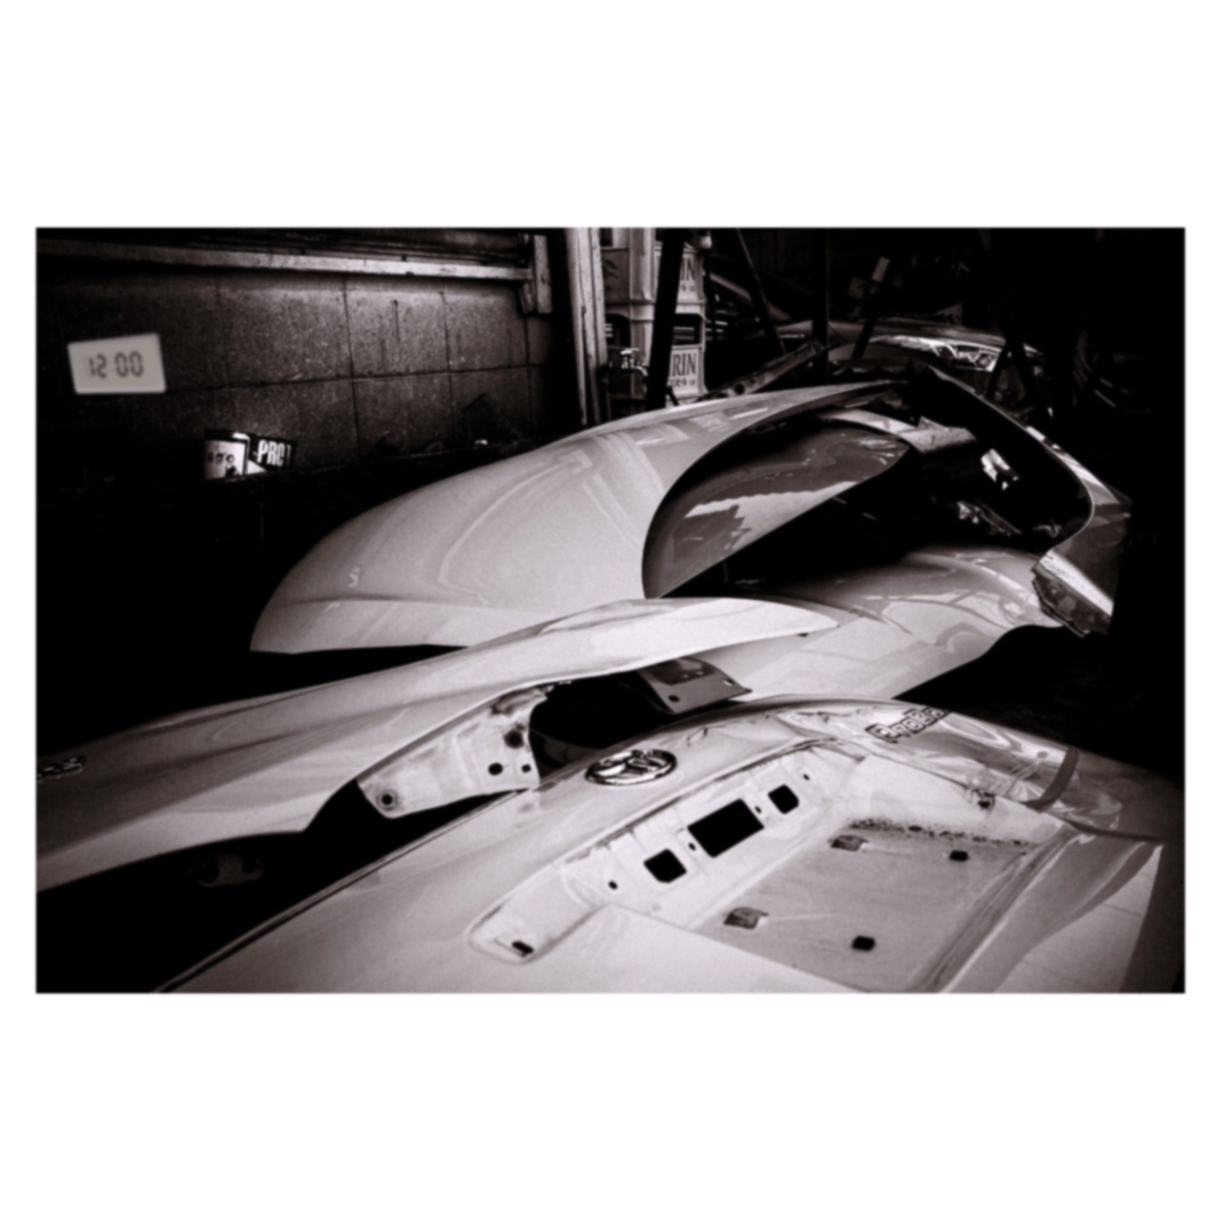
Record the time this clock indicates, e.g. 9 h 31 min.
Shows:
12 h 00 min
